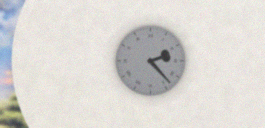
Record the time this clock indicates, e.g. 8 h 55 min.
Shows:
2 h 23 min
